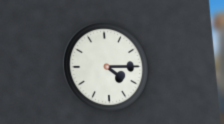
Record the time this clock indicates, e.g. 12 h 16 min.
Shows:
4 h 15 min
